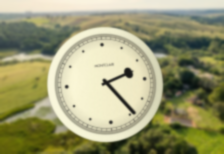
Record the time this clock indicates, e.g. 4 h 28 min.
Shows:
2 h 24 min
